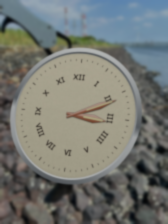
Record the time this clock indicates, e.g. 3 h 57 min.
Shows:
3 h 11 min
